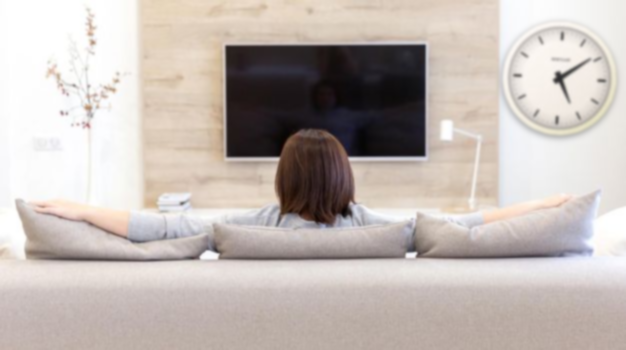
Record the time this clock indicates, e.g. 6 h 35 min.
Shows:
5 h 09 min
